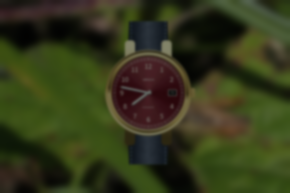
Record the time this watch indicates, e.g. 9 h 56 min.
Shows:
7 h 47 min
